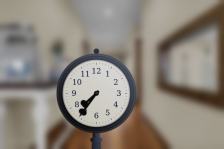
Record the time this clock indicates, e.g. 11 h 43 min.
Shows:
7 h 36 min
